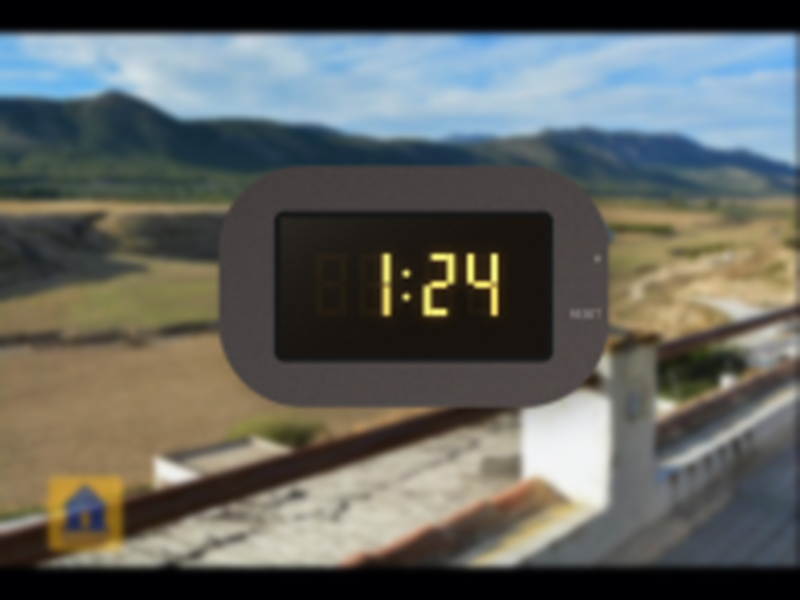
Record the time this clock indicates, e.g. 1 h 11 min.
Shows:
1 h 24 min
